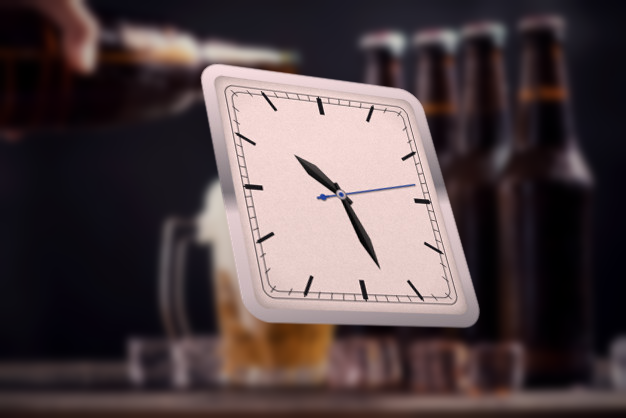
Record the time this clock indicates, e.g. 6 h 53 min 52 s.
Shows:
10 h 27 min 13 s
